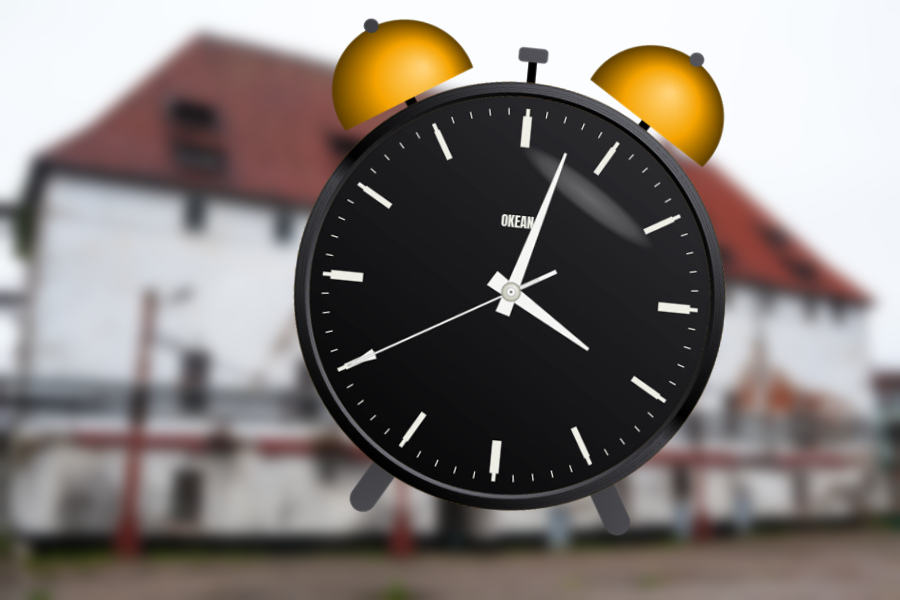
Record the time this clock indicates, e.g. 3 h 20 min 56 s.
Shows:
4 h 02 min 40 s
